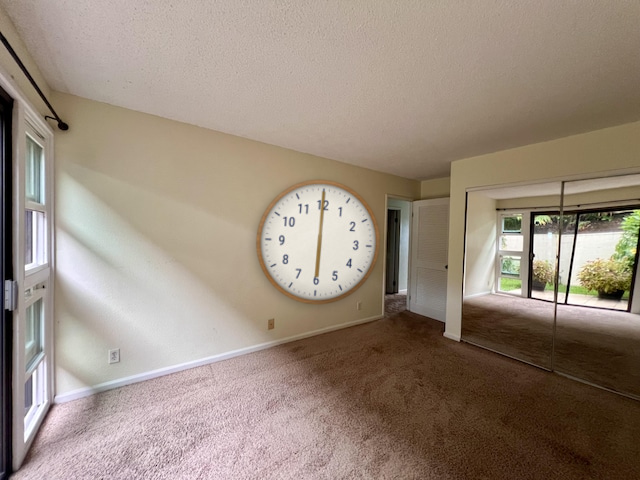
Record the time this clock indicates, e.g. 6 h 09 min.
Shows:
6 h 00 min
